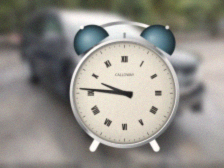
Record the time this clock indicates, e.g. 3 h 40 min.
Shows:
9 h 46 min
